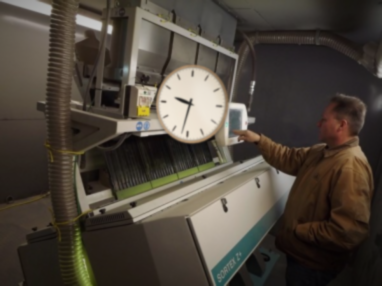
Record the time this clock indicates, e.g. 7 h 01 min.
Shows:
9 h 32 min
